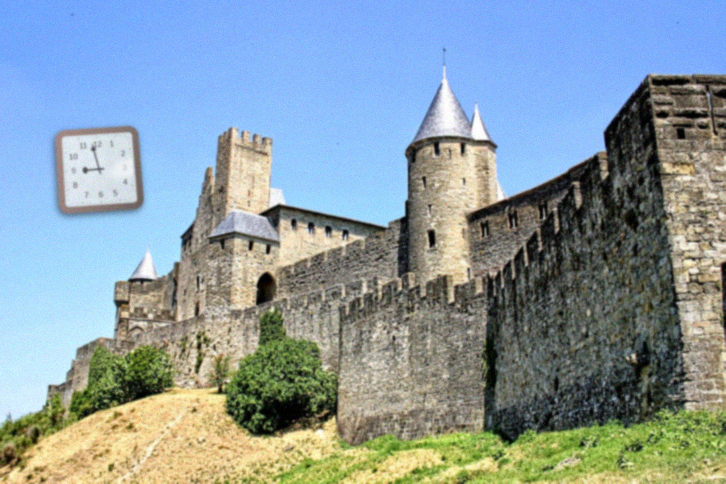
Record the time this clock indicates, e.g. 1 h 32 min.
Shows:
8 h 58 min
